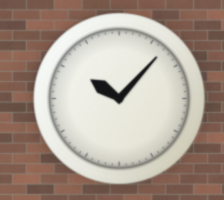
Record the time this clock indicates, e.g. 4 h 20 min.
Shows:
10 h 07 min
